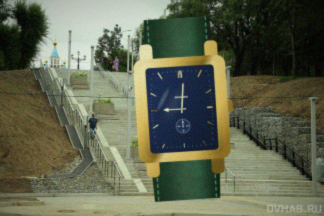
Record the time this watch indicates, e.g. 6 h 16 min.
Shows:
9 h 01 min
